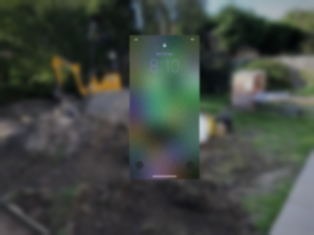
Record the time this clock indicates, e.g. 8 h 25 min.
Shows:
8 h 10 min
